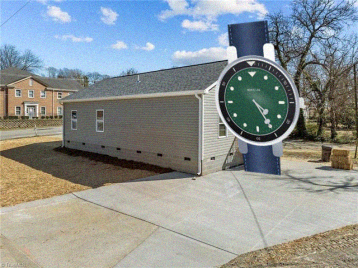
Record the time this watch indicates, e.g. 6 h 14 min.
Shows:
4 h 25 min
